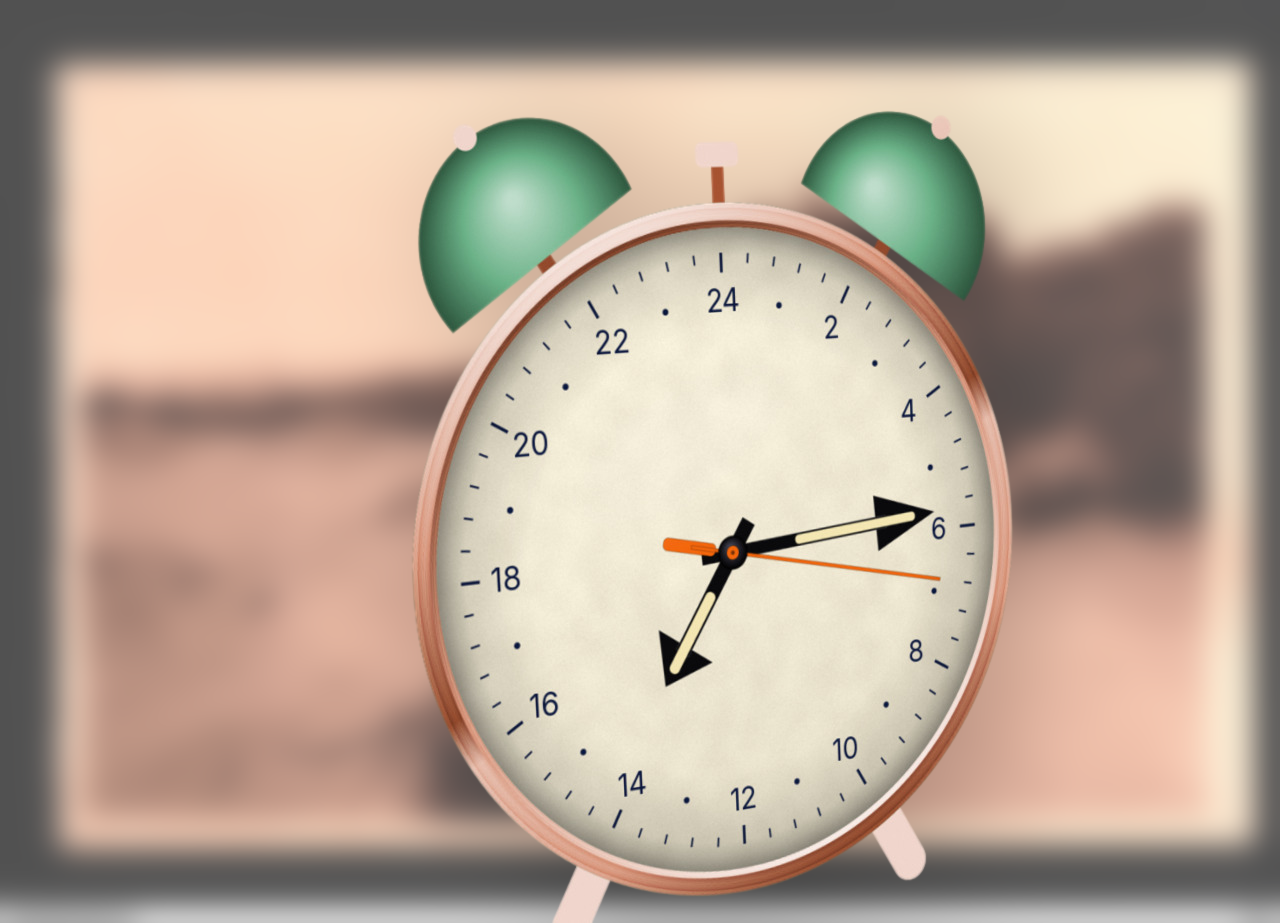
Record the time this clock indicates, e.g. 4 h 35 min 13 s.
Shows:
14 h 14 min 17 s
